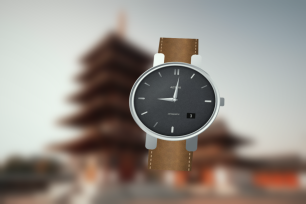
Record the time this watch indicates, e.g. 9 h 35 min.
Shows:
9 h 01 min
